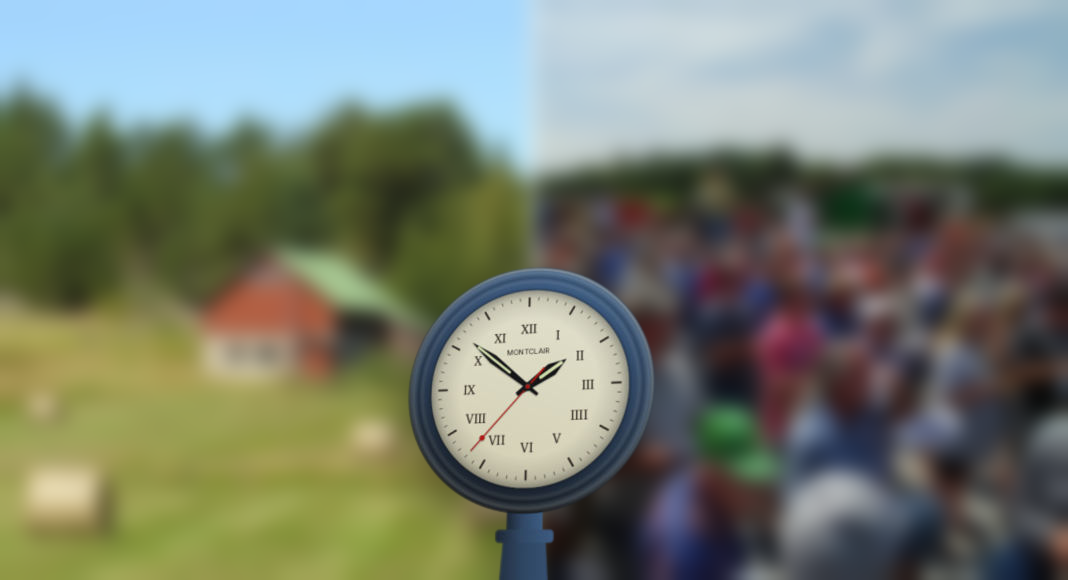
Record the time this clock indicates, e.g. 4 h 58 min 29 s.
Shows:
1 h 51 min 37 s
